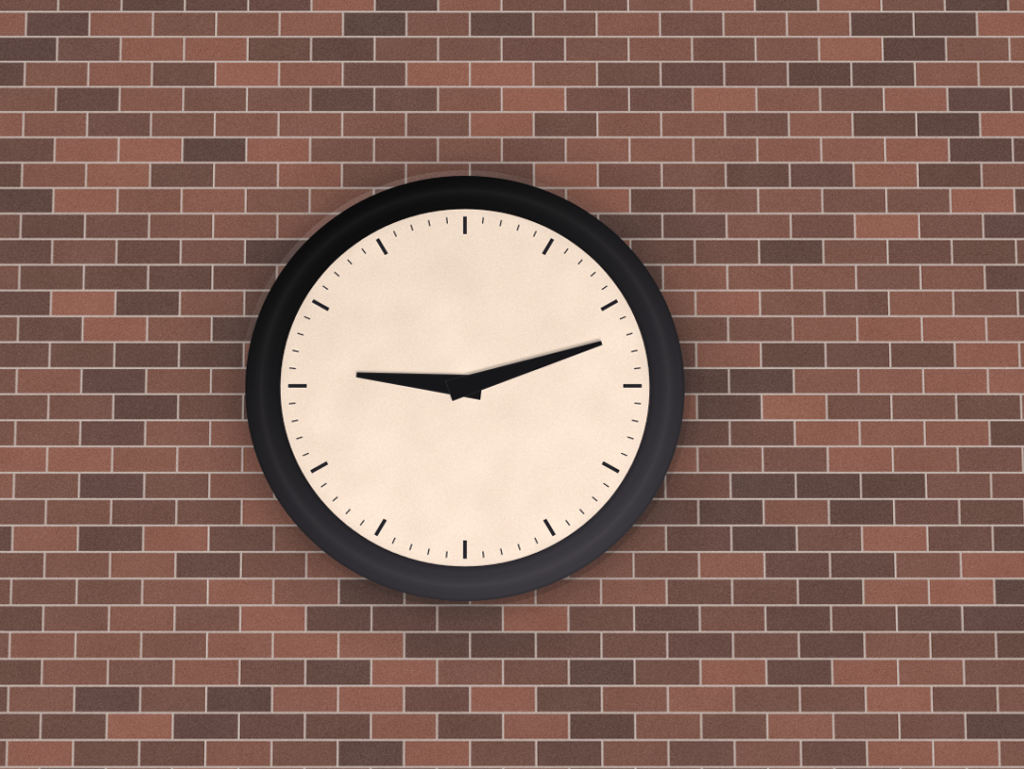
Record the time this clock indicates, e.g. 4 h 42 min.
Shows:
9 h 12 min
